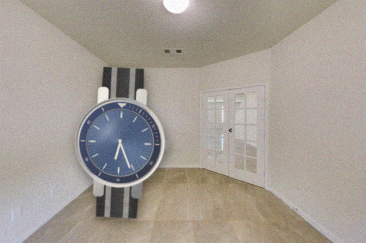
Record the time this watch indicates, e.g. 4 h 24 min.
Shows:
6 h 26 min
